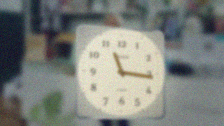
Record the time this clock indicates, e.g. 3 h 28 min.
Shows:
11 h 16 min
